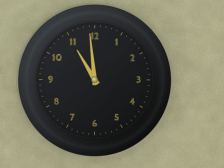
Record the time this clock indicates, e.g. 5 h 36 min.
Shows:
10 h 59 min
